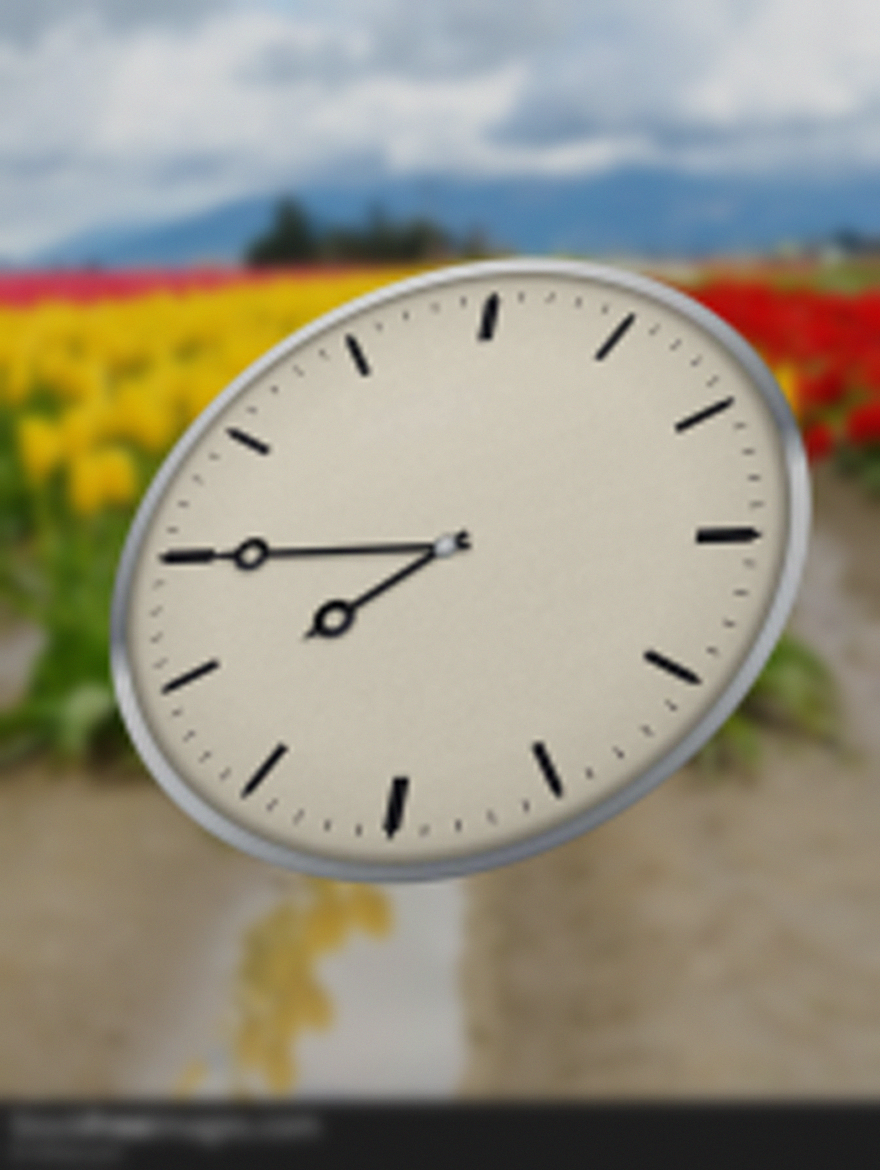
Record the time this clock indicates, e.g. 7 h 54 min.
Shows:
7 h 45 min
